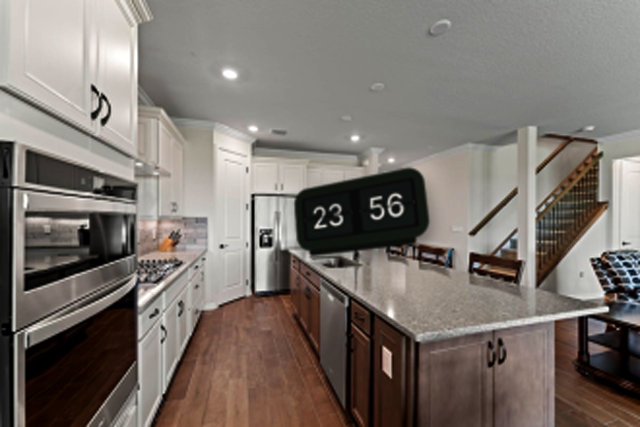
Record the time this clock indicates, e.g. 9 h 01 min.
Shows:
23 h 56 min
